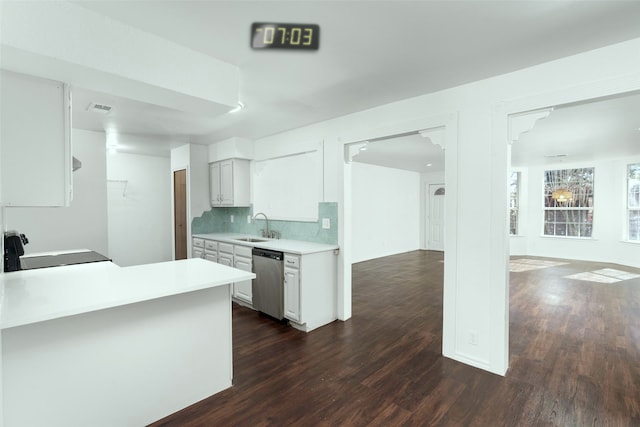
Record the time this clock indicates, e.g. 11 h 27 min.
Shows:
7 h 03 min
